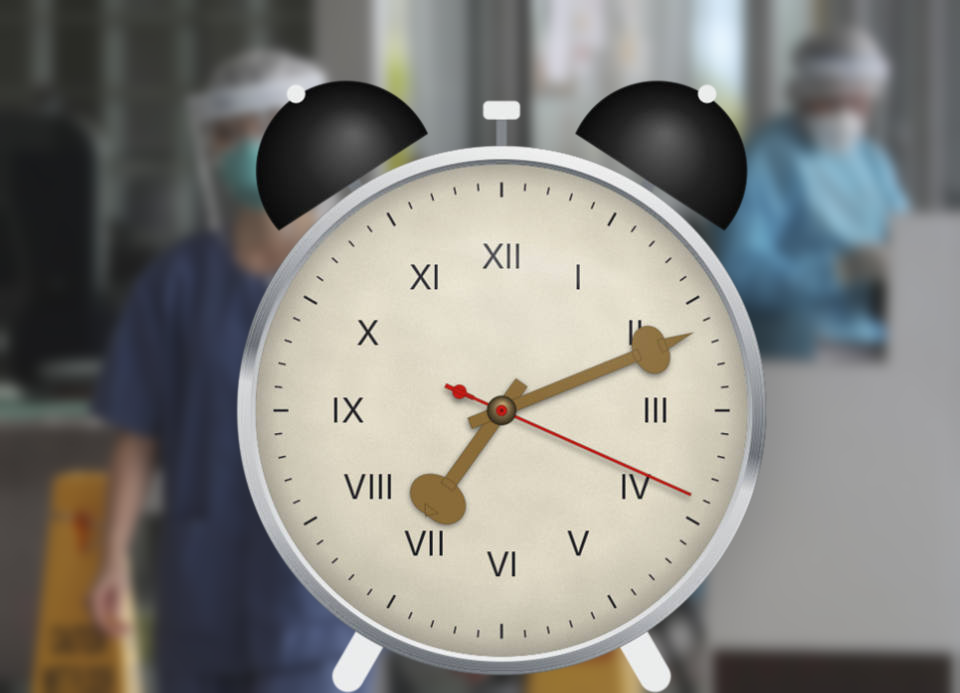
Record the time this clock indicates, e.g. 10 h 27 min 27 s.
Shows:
7 h 11 min 19 s
